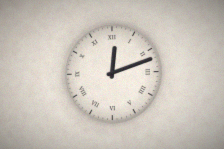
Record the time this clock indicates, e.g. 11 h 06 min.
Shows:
12 h 12 min
